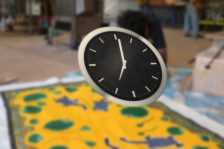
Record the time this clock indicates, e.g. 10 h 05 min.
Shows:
7 h 01 min
